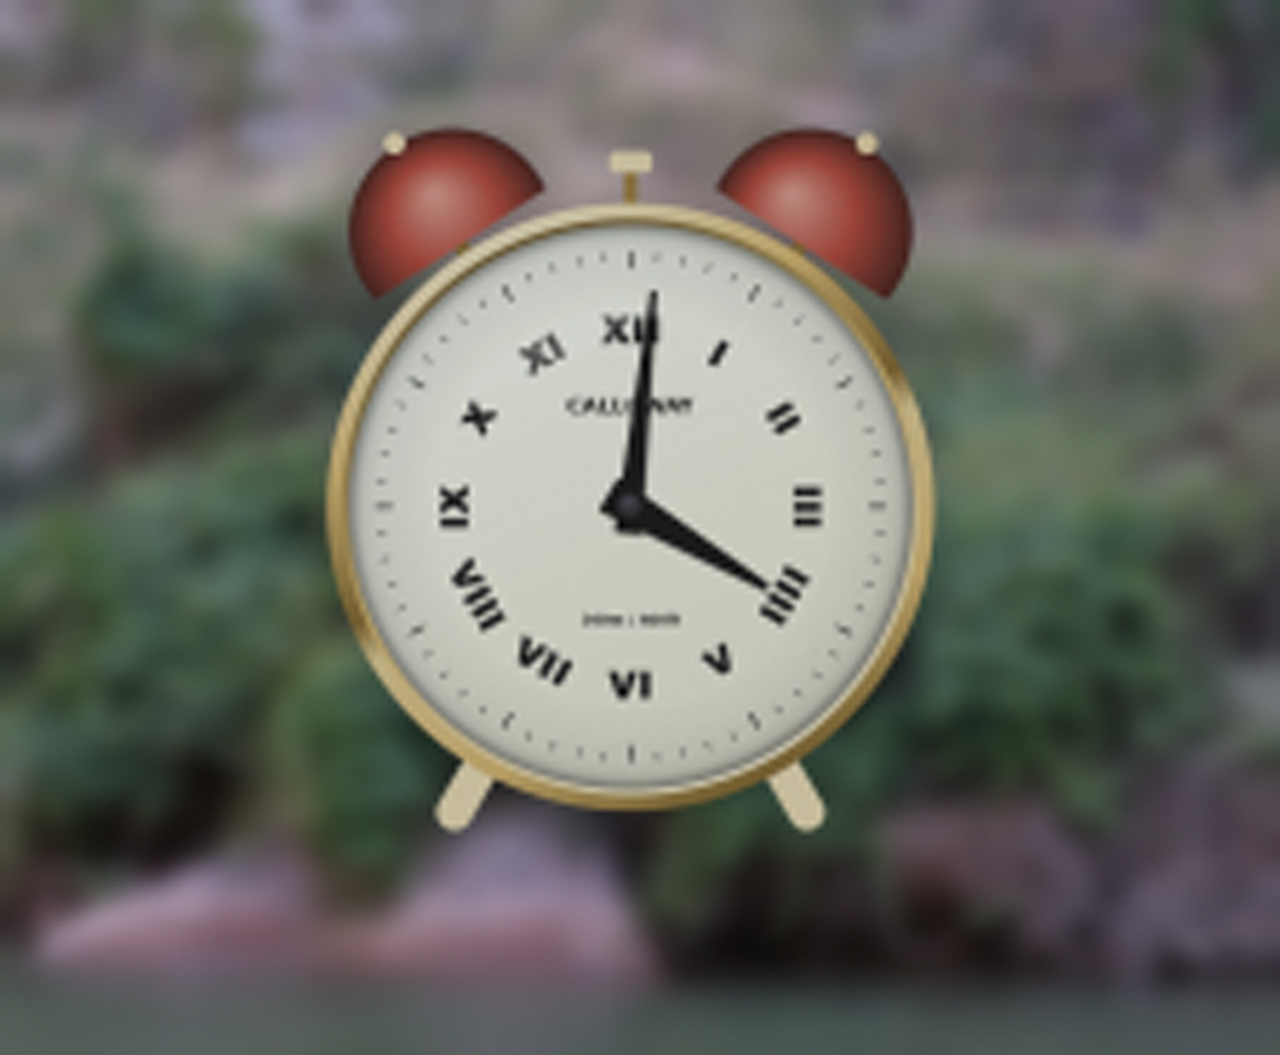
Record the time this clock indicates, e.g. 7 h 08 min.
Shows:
4 h 01 min
